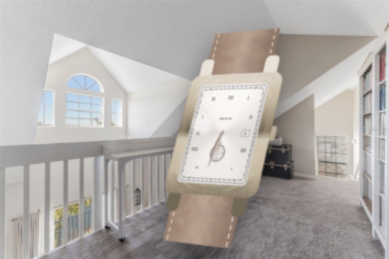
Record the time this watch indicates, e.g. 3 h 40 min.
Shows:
6 h 32 min
